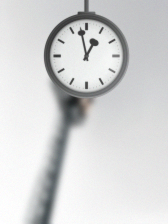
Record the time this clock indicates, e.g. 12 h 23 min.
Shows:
12 h 58 min
